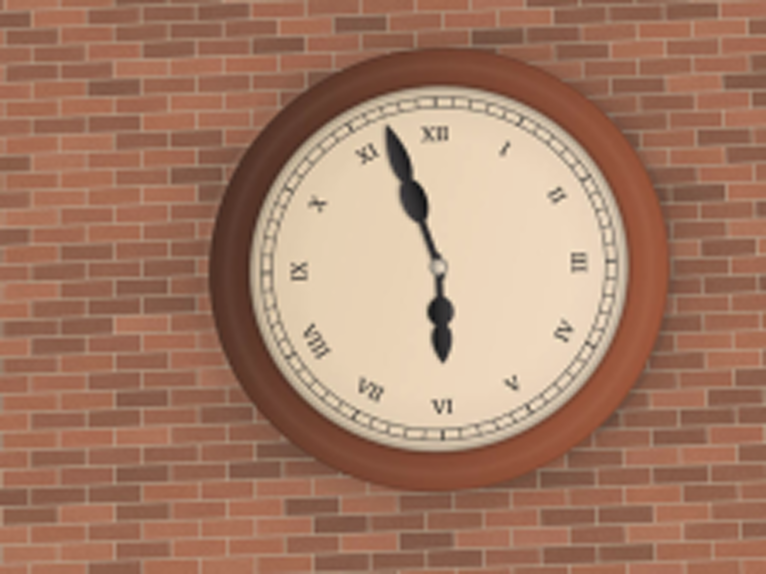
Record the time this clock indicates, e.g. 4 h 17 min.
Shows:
5 h 57 min
